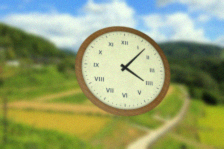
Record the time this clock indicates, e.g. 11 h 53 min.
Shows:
4 h 07 min
